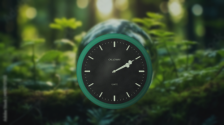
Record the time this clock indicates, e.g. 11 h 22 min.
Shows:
2 h 10 min
